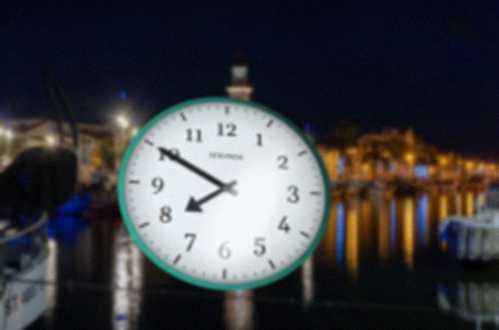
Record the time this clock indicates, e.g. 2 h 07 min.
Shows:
7 h 50 min
